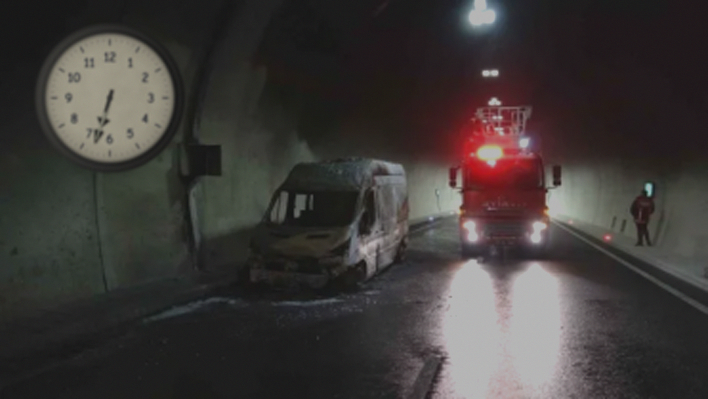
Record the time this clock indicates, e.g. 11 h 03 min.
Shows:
6 h 33 min
